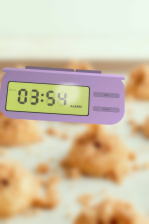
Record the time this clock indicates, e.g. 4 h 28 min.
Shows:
3 h 54 min
